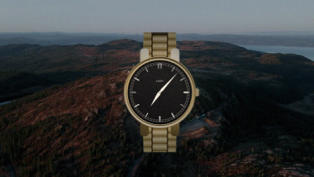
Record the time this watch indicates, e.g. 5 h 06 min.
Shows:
7 h 07 min
